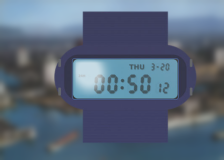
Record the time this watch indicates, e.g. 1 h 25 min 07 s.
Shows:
0 h 50 min 12 s
